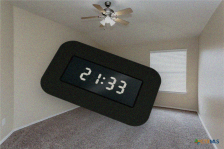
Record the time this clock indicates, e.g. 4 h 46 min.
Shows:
21 h 33 min
